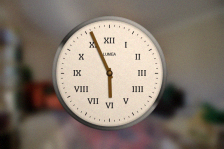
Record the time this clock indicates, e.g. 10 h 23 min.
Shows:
5 h 56 min
